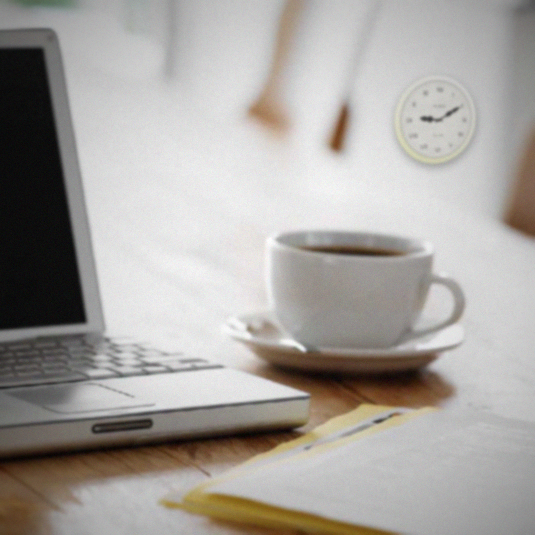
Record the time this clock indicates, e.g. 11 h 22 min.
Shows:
9 h 10 min
